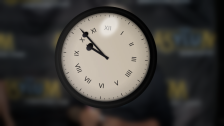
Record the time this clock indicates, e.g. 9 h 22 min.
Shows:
9 h 52 min
